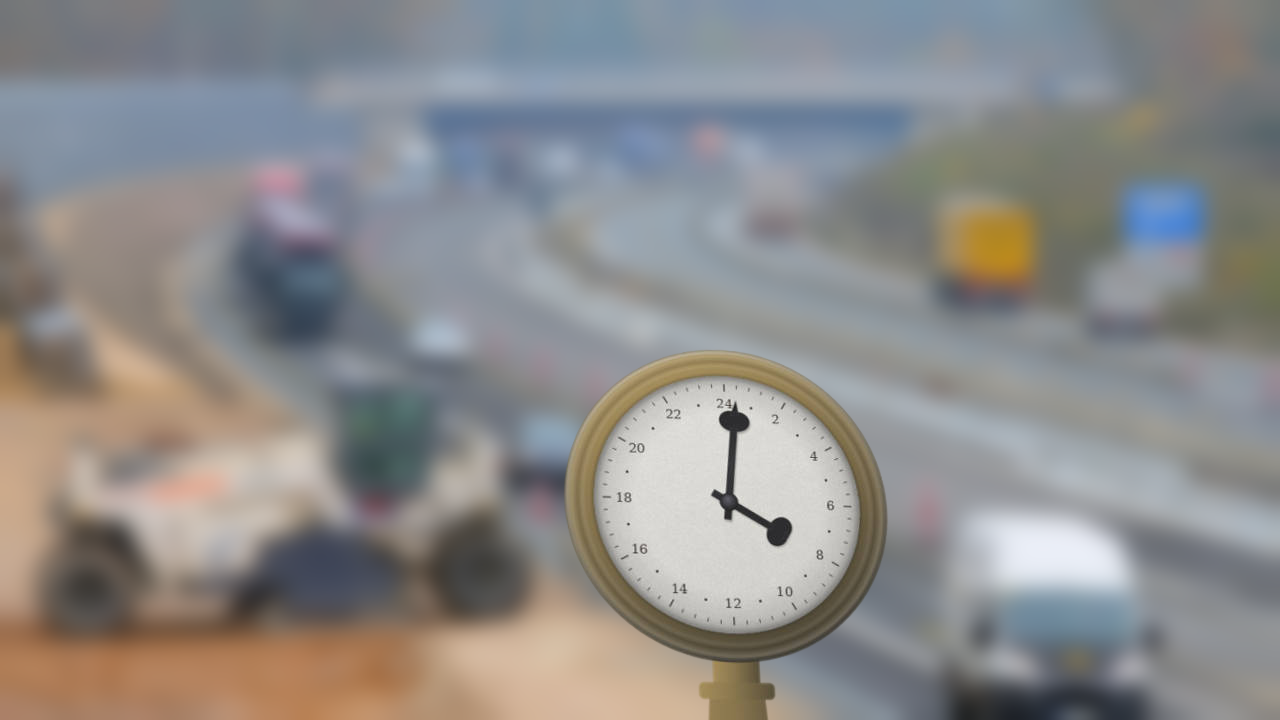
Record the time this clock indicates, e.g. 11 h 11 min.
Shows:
8 h 01 min
